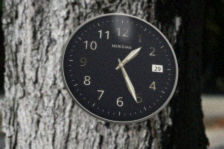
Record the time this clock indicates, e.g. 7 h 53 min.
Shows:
1 h 26 min
